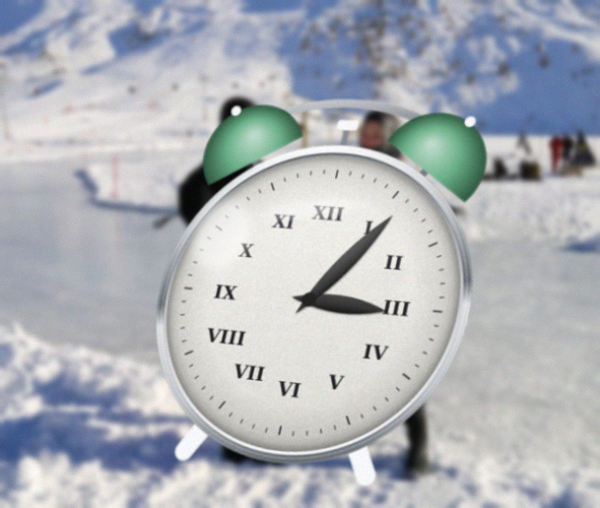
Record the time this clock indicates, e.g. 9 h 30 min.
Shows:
3 h 06 min
